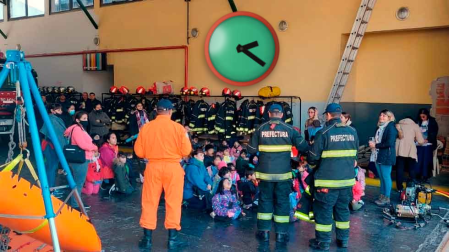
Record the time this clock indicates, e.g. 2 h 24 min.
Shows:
2 h 21 min
